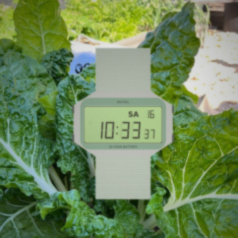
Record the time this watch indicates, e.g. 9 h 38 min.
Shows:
10 h 33 min
